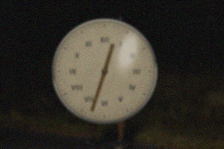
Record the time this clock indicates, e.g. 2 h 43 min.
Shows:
12 h 33 min
